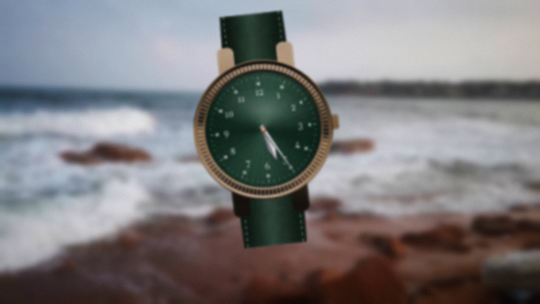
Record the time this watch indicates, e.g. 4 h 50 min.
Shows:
5 h 25 min
